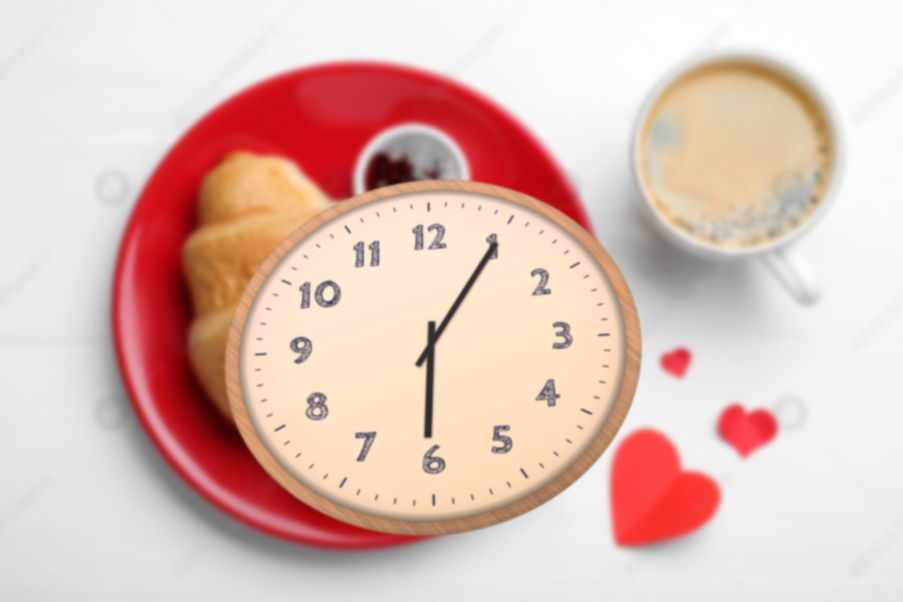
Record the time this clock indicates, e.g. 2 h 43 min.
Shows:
6 h 05 min
